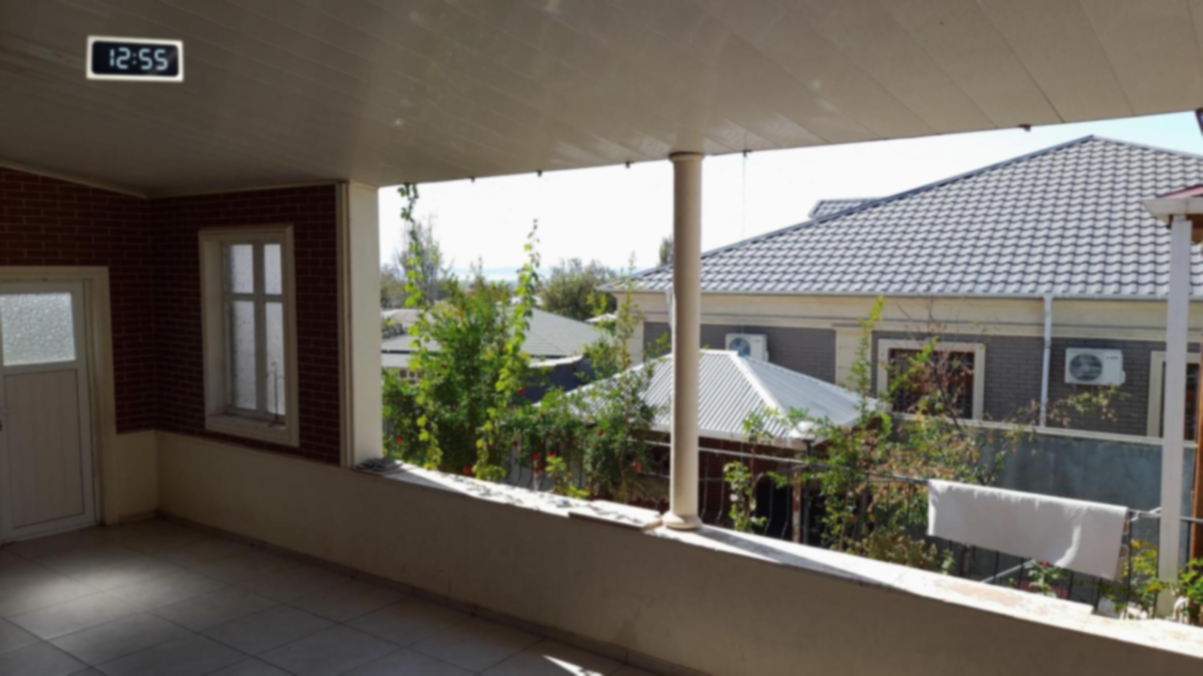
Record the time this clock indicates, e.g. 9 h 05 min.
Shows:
12 h 55 min
